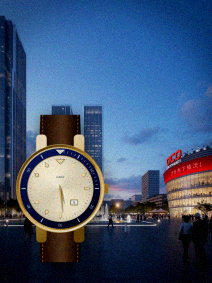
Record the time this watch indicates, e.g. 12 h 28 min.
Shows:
5 h 29 min
